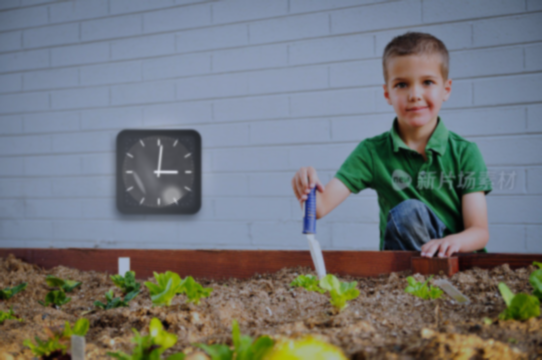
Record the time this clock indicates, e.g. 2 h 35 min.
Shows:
3 h 01 min
